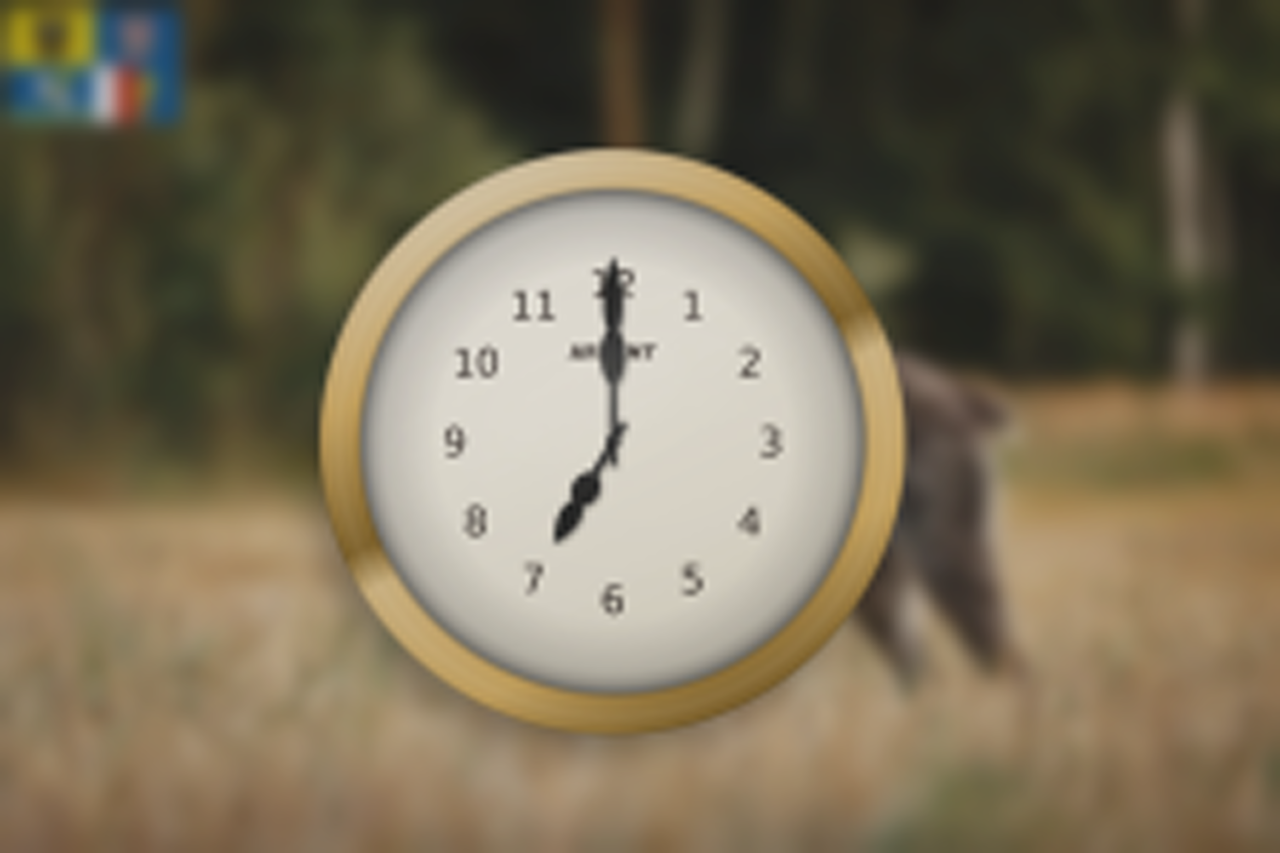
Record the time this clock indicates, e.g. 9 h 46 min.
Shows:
7 h 00 min
